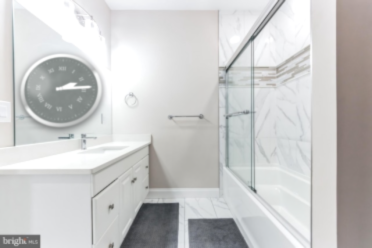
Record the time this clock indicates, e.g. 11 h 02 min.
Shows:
2 h 14 min
